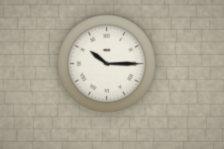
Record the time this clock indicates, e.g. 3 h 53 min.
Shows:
10 h 15 min
